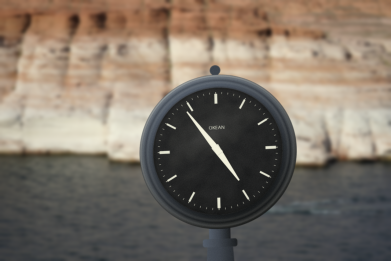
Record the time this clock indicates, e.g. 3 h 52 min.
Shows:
4 h 54 min
